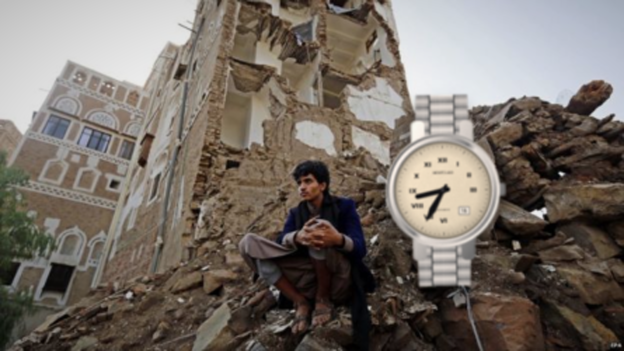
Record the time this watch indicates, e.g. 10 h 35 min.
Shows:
8 h 35 min
